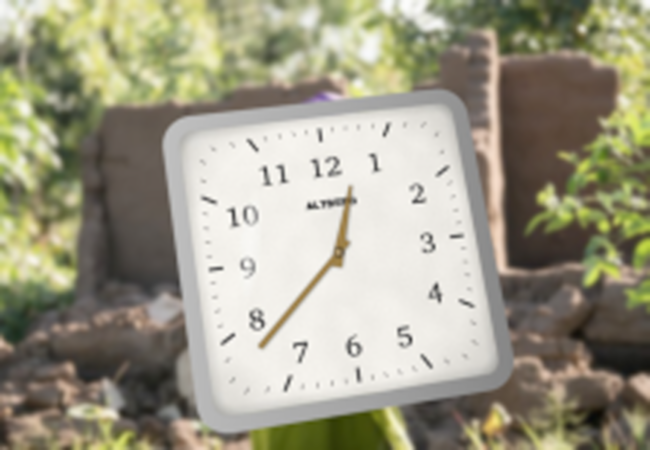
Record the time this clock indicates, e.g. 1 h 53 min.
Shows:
12 h 38 min
